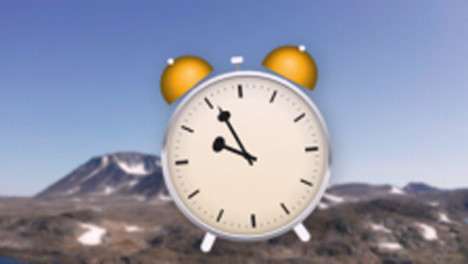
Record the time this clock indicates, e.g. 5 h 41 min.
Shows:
9 h 56 min
